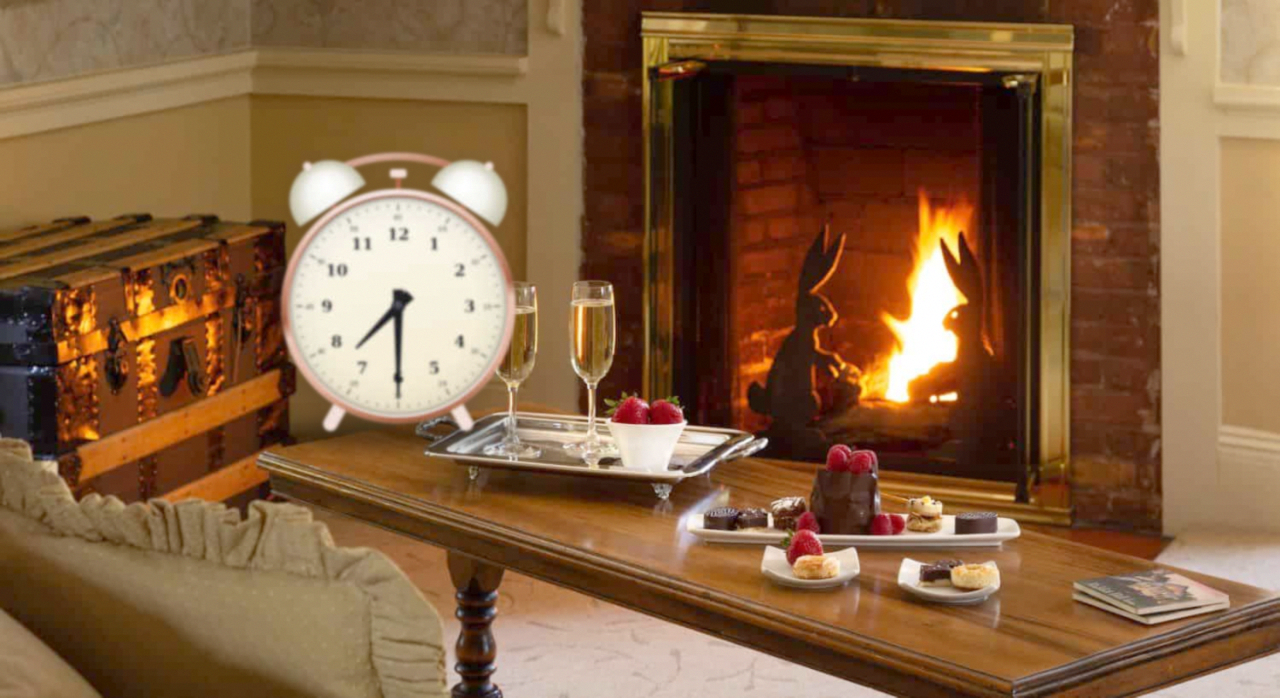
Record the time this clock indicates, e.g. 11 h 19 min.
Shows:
7 h 30 min
